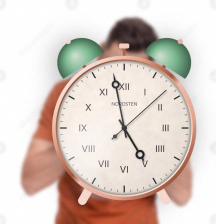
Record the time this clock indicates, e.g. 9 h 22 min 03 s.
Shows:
4 h 58 min 08 s
